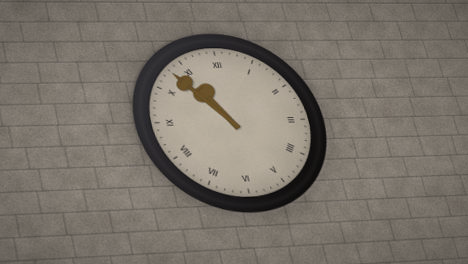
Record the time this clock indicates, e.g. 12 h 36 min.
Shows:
10 h 53 min
